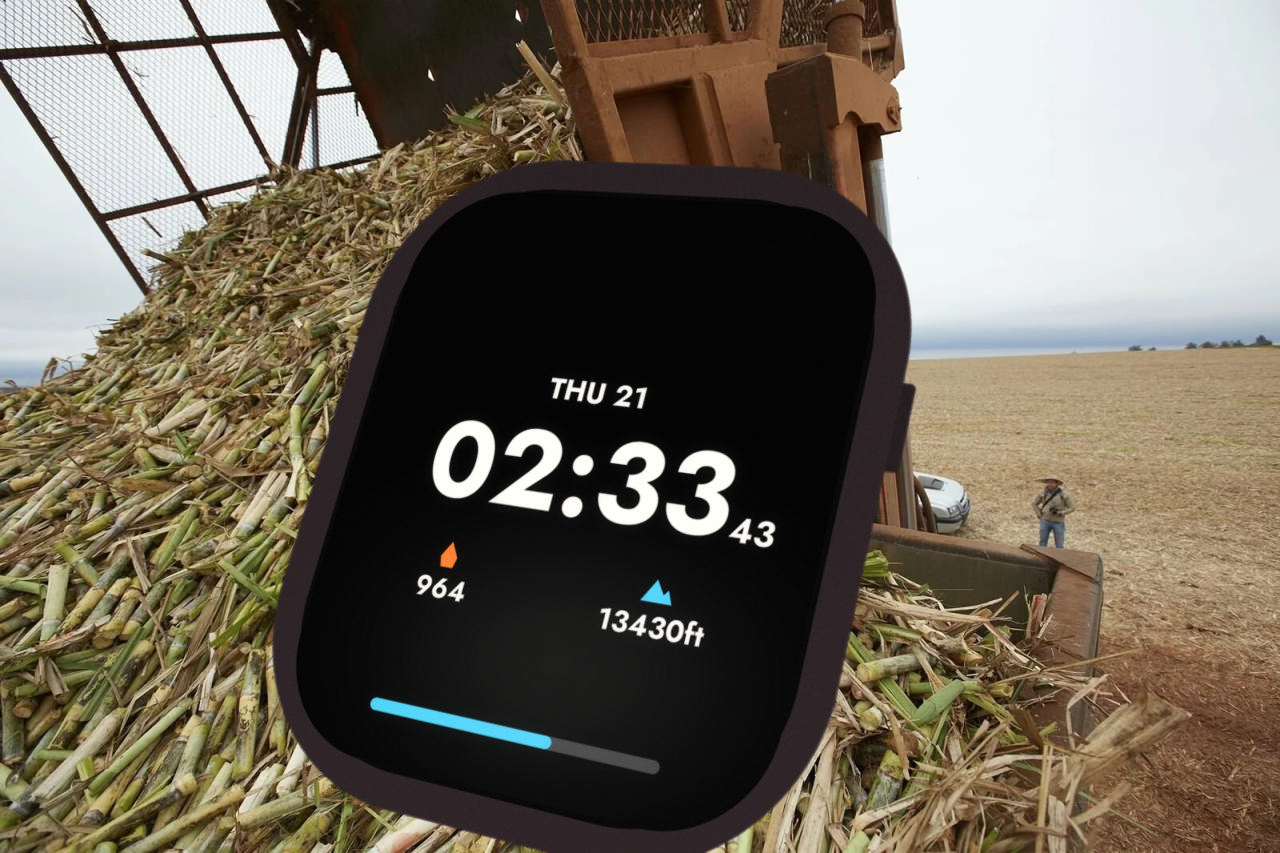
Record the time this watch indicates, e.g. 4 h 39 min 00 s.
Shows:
2 h 33 min 43 s
